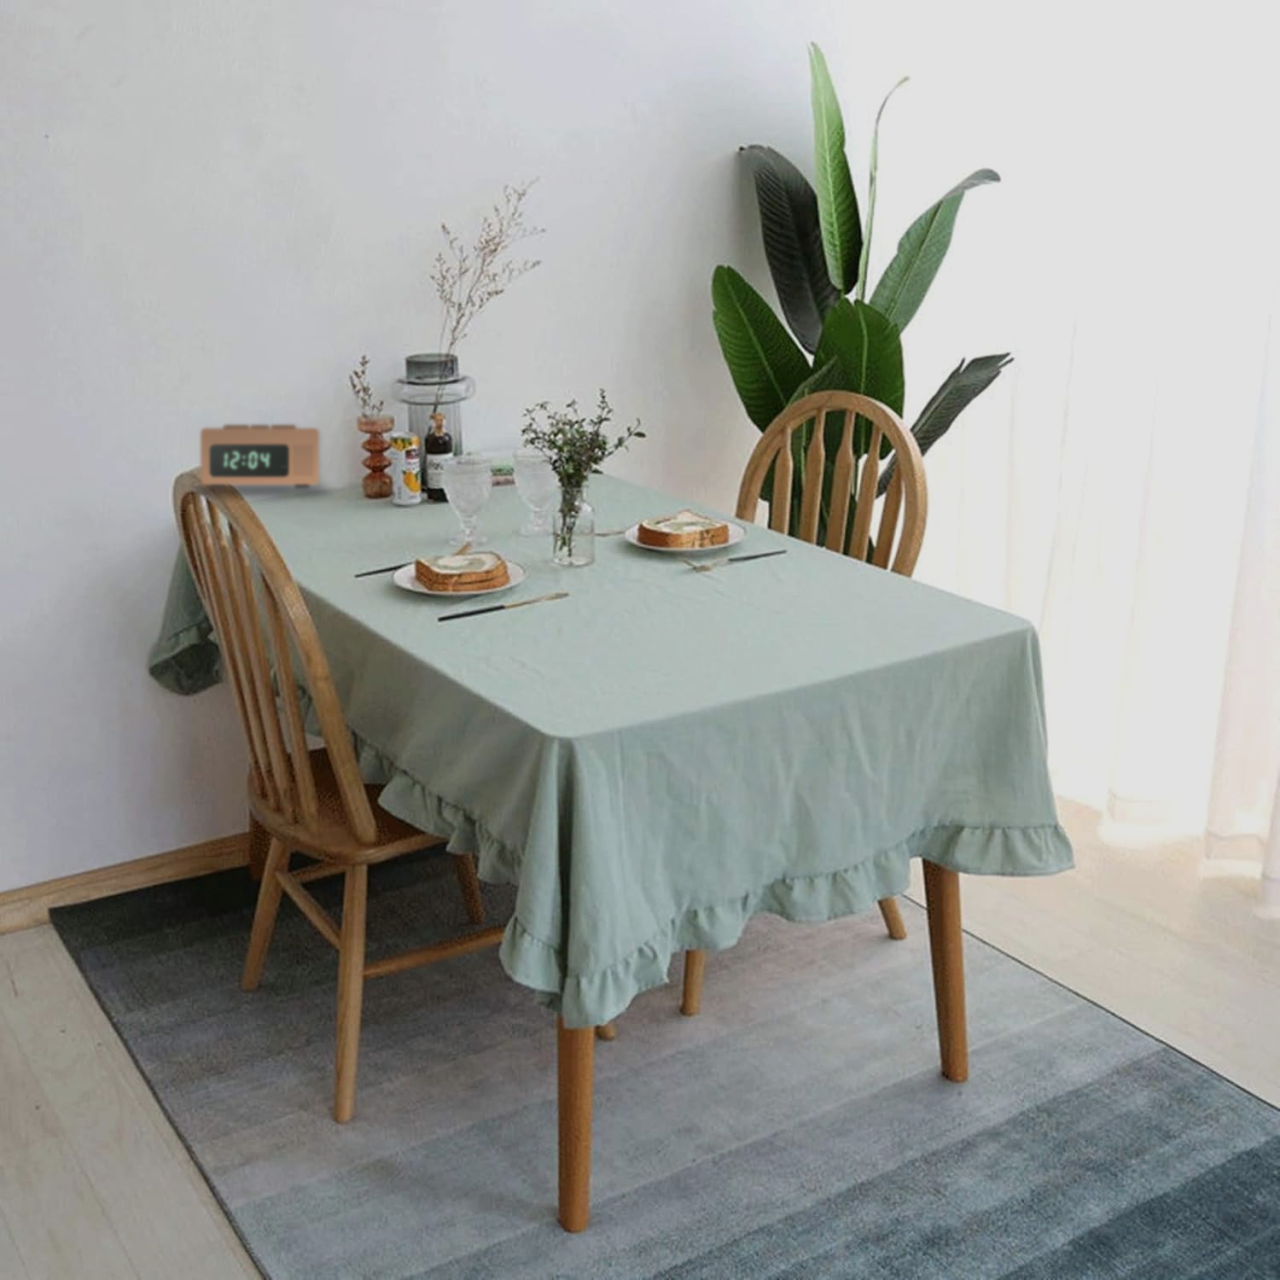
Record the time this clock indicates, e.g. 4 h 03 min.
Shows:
12 h 04 min
